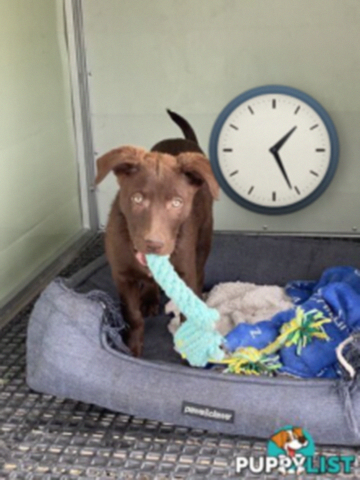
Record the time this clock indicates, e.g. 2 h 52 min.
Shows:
1 h 26 min
